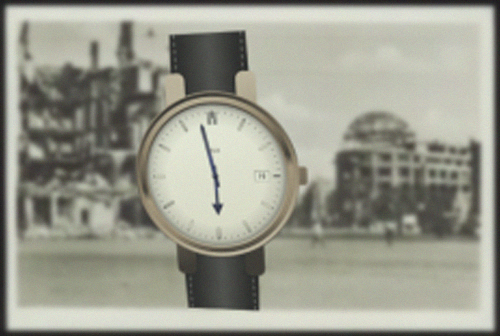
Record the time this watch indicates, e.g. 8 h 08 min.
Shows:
5 h 58 min
